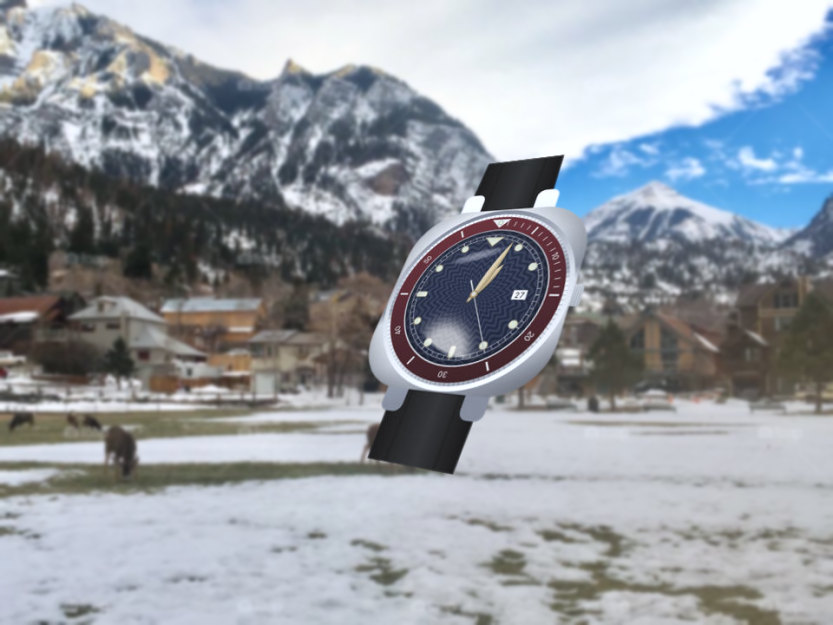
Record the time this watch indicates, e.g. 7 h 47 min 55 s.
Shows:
1 h 03 min 25 s
